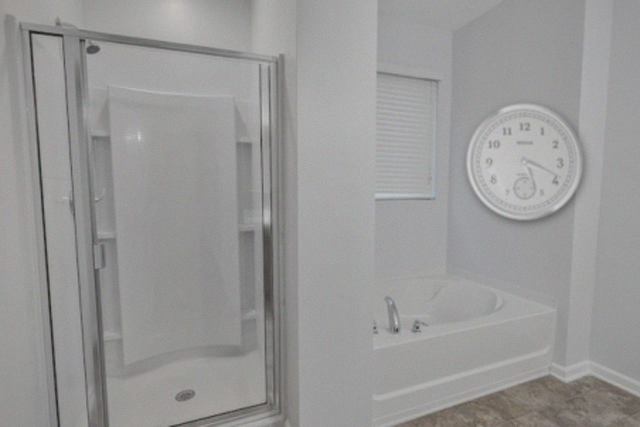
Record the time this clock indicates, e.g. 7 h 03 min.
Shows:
5 h 19 min
